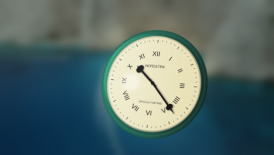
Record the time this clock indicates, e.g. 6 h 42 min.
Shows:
10 h 23 min
